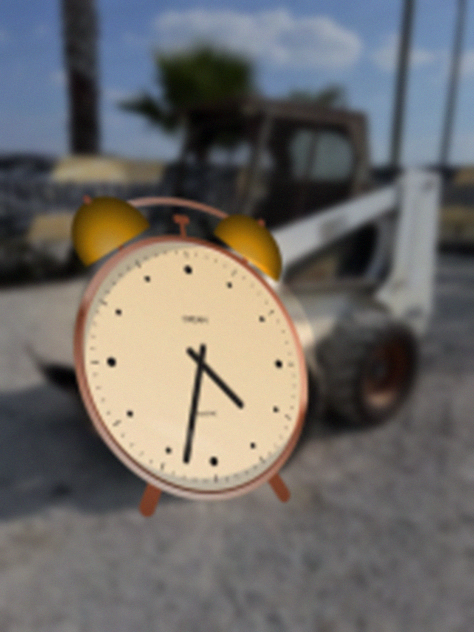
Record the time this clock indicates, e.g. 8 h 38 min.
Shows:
4 h 33 min
